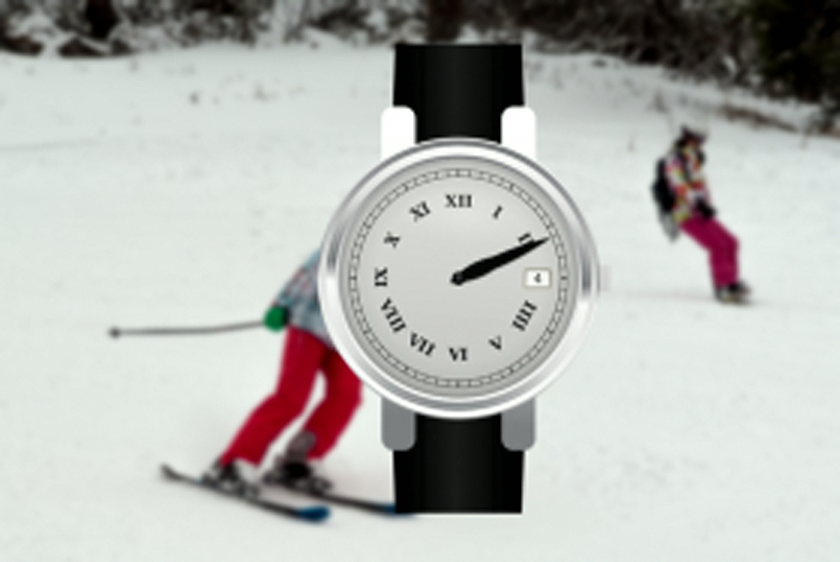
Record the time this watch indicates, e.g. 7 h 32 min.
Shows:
2 h 11 min
